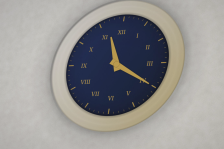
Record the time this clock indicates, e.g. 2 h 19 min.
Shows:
11 h 20 min
